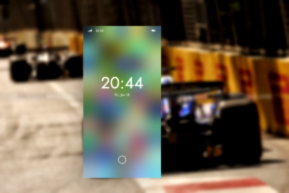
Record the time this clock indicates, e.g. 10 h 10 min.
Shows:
20 h 44 min
